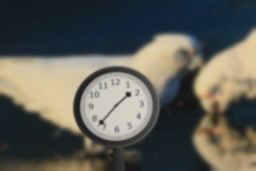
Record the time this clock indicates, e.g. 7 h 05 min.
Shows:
1 h 37 min
